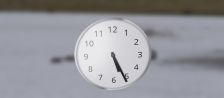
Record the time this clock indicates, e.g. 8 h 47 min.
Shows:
5 h 26 min
